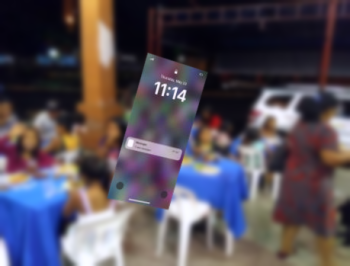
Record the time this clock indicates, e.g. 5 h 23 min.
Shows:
11 h 14 min
